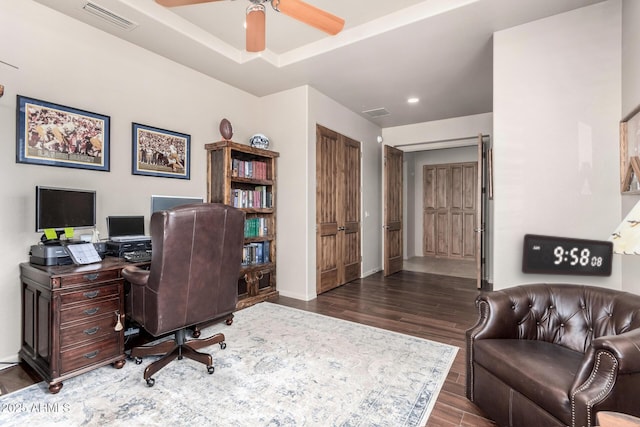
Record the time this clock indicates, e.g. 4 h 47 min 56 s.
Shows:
9 h 58 min 08 s
